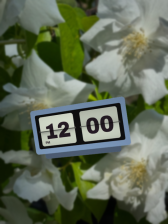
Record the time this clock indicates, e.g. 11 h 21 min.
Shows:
12 h 00 min
